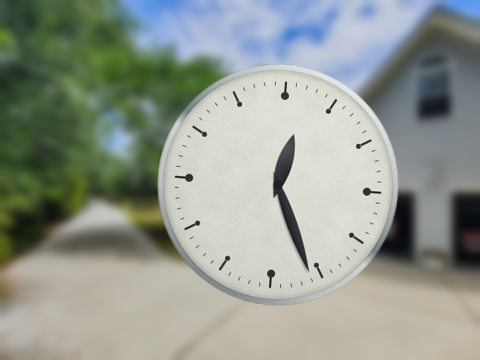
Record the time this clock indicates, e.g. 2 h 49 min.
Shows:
12 h 26 min
